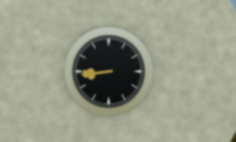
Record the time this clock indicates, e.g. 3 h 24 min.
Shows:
8 h 44 min
